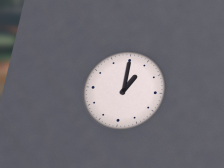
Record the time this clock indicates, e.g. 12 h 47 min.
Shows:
1 h 00 min
